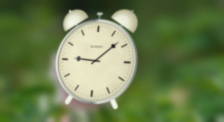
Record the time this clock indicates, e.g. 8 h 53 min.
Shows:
9 h 08 min
